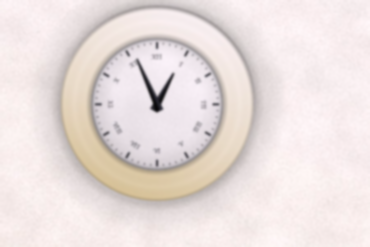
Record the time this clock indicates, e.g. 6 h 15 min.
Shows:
12 h 56 min
